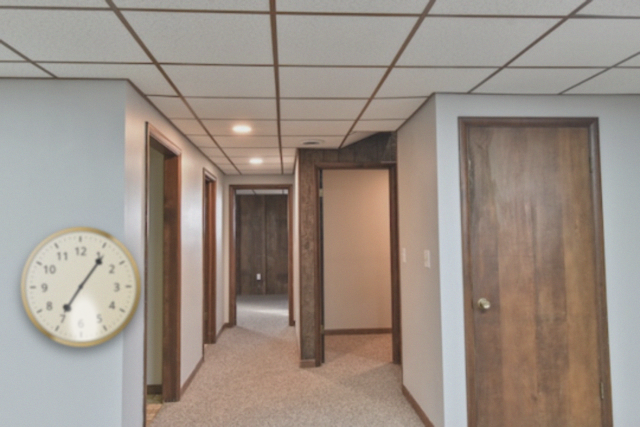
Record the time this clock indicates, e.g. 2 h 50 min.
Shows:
7 h 06 min
